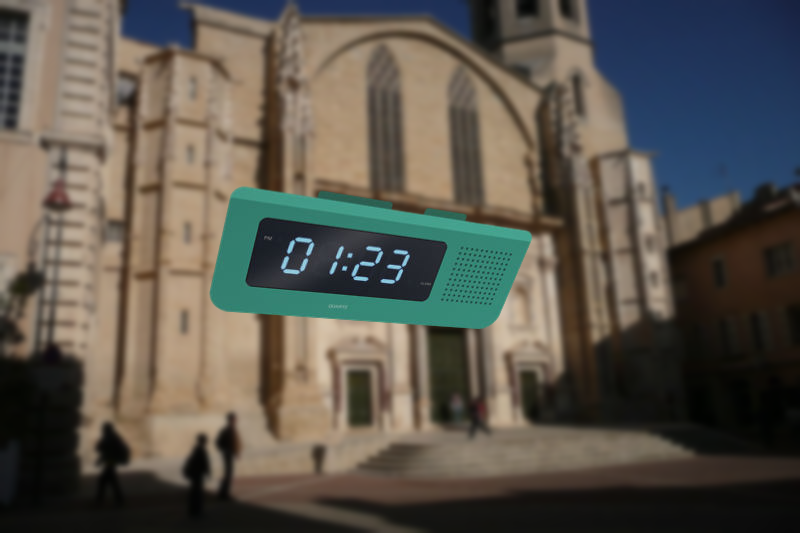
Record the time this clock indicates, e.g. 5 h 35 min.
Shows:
1 h 23 min
